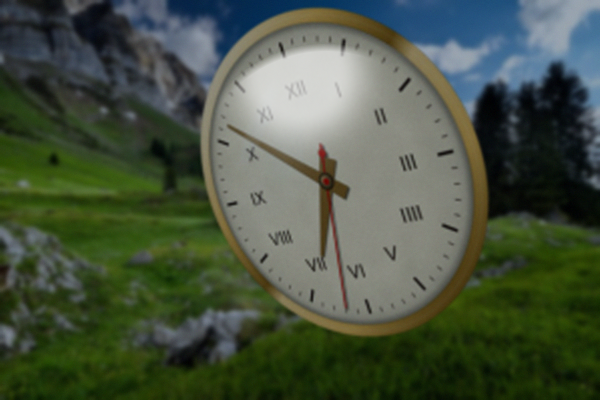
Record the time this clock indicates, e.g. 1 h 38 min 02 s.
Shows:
6 h 51 min 32 s
